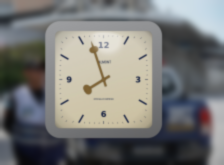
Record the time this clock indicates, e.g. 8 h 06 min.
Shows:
7 h 57 min
